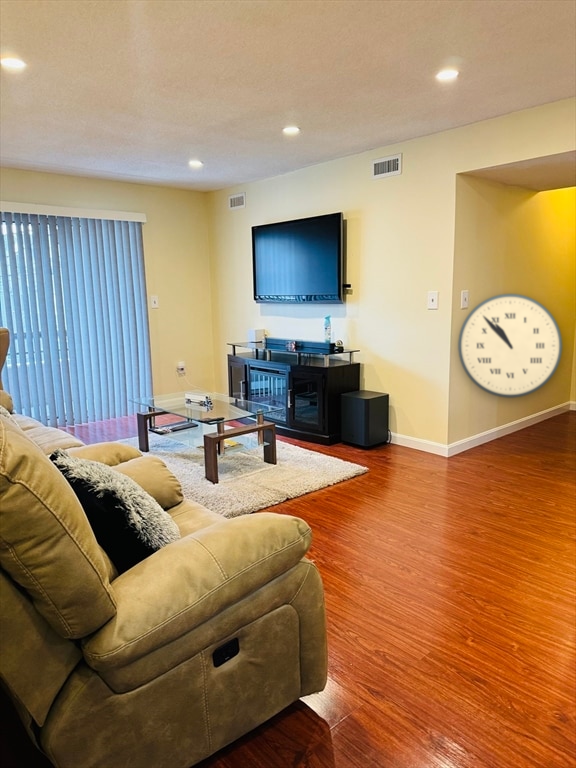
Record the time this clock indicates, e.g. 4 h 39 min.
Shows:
10 h 53 min
